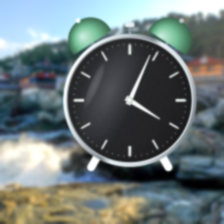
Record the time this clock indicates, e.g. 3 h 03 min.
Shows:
4 h 04 min
